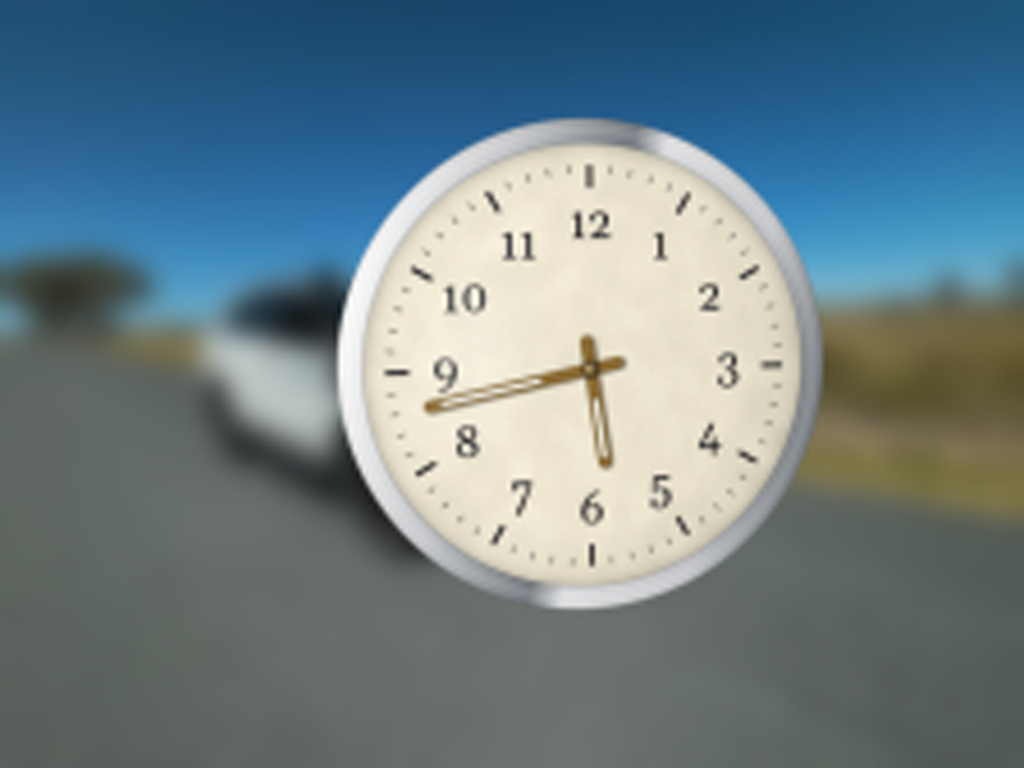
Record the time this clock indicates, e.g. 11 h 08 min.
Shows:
5 h 43 min
